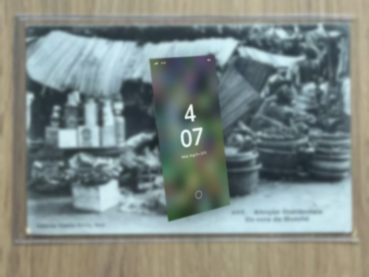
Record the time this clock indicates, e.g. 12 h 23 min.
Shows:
4 h 07 min
